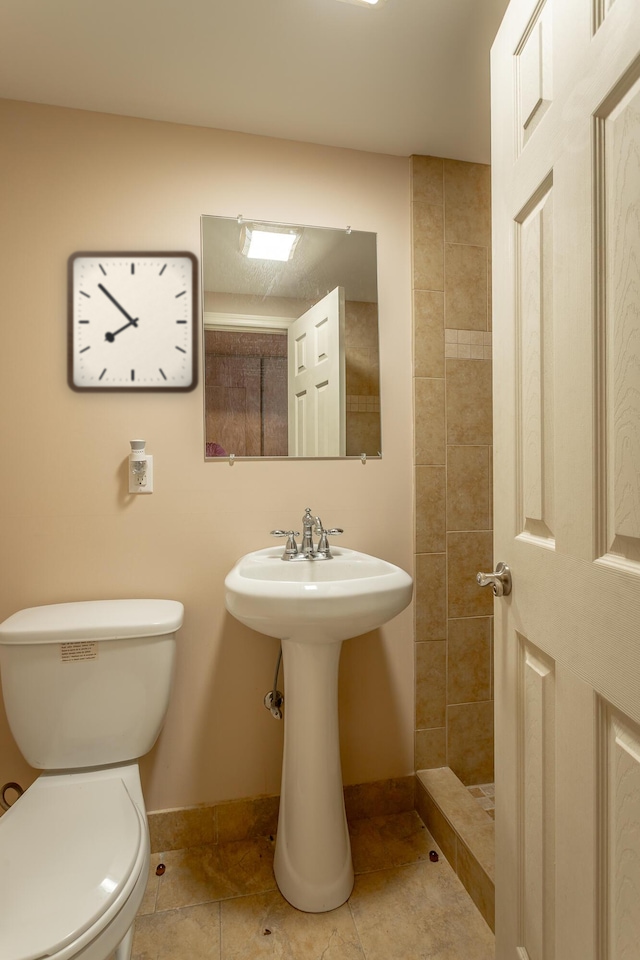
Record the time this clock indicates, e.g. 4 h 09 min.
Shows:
7 h 53 min
